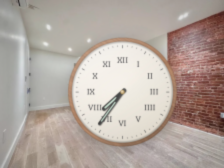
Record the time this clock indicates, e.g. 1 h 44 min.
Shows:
7 h 36 min
